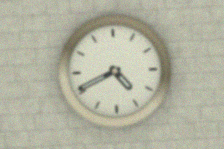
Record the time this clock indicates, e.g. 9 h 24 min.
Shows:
4 h 41 min
